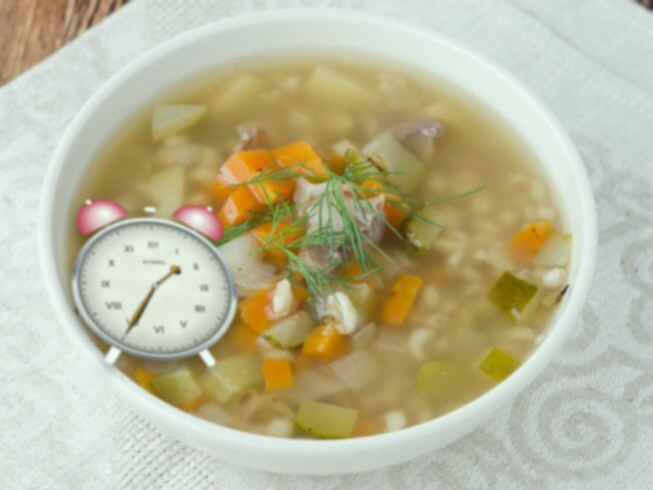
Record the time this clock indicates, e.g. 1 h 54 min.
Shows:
1 h 35 min
